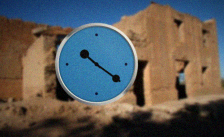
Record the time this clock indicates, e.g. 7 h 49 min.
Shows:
10 h 21 min
